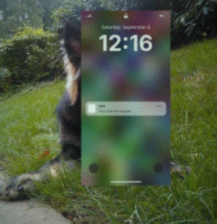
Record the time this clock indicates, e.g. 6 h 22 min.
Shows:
12 h 16 min
